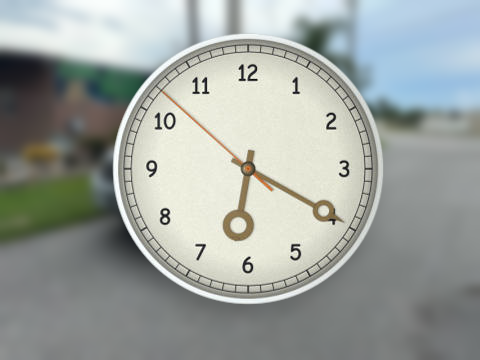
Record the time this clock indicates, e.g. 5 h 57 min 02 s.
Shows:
6 h 19 min 52 s
